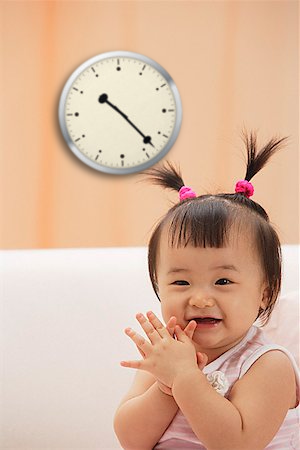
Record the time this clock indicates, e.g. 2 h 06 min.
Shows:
10 h 23 min
